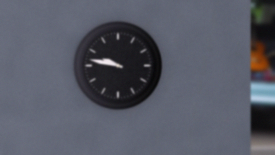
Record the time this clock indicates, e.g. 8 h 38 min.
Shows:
9 h 47 min
